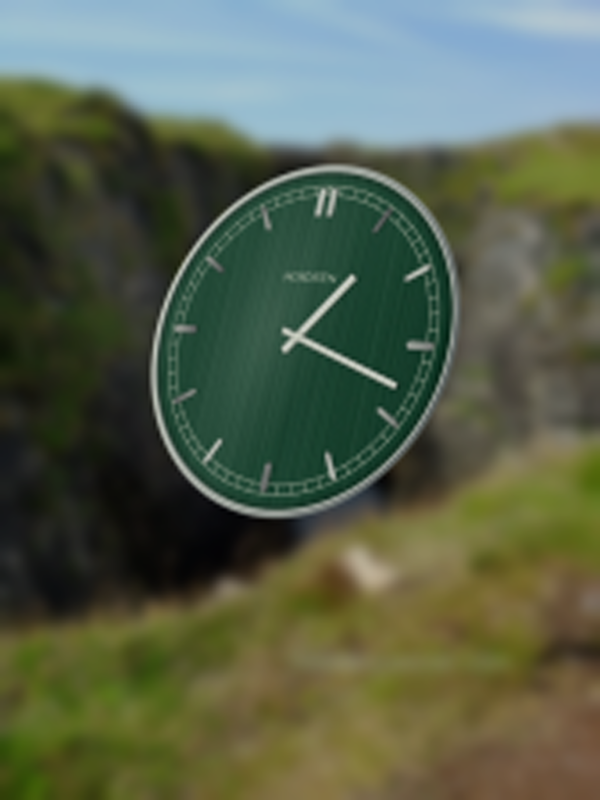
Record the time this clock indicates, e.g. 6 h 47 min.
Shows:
1 h 18 min
